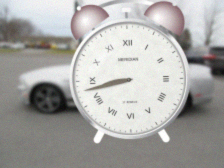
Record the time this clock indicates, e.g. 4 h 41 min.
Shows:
8 h 43 min
